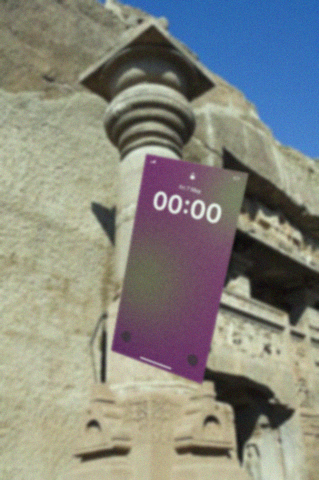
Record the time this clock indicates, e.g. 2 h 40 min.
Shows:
0 h 00 min
